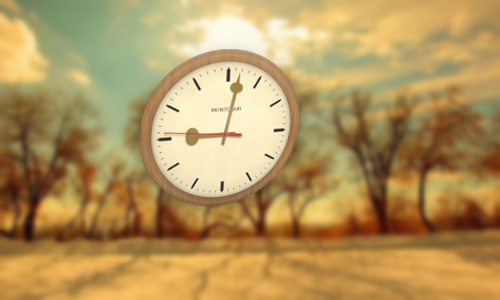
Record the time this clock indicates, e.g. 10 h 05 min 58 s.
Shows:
9 h 01 min 46 s
